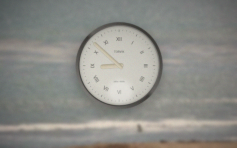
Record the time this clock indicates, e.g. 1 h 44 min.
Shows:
8 h 52 min
